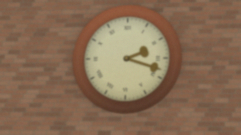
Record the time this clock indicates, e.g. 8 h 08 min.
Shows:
2 h 18 min
